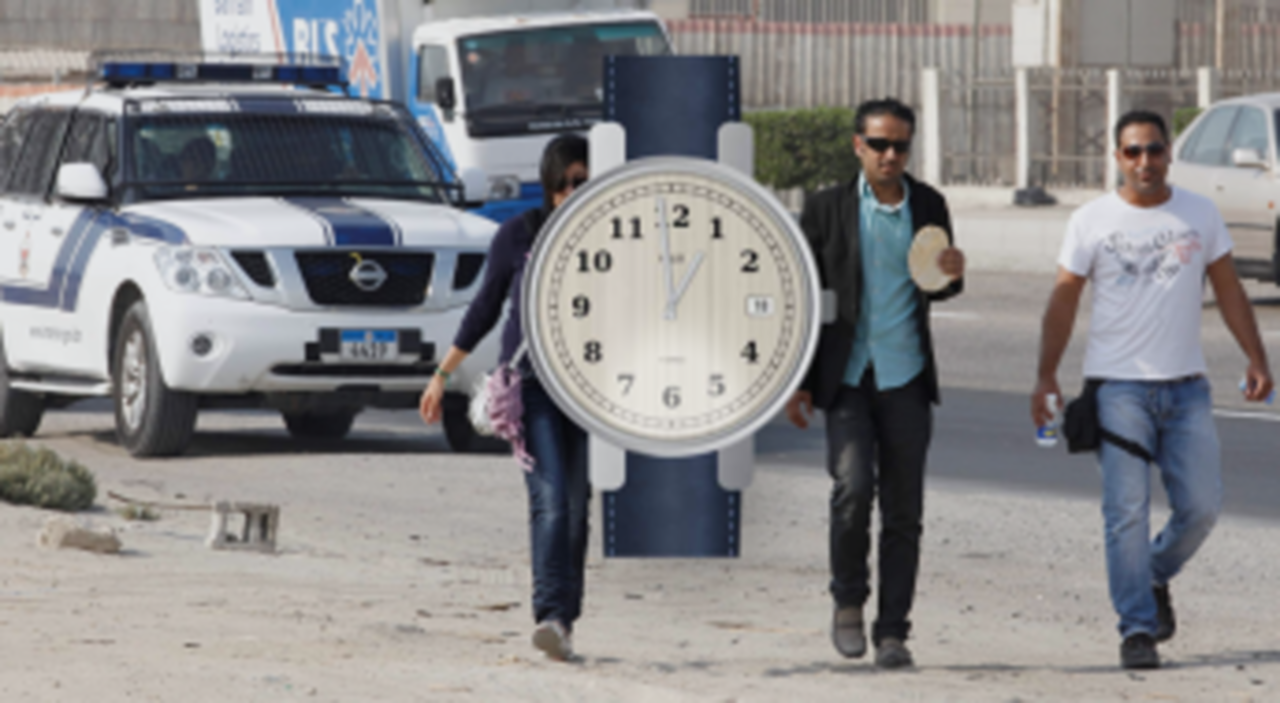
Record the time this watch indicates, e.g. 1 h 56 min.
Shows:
12 h 59 min
